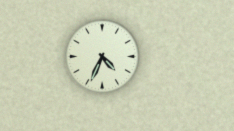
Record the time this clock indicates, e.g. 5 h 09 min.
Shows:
4 h 34 min
